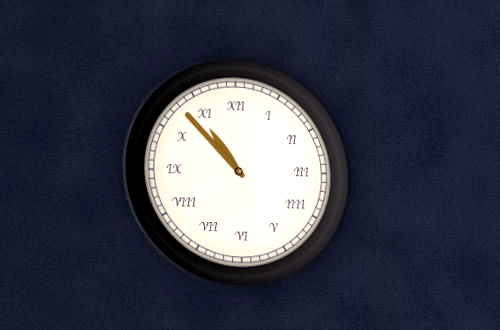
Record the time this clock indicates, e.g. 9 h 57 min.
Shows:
10 h 53 min
